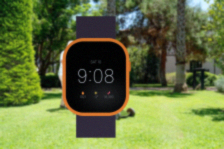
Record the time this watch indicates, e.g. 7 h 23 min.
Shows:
9 h 08 min
